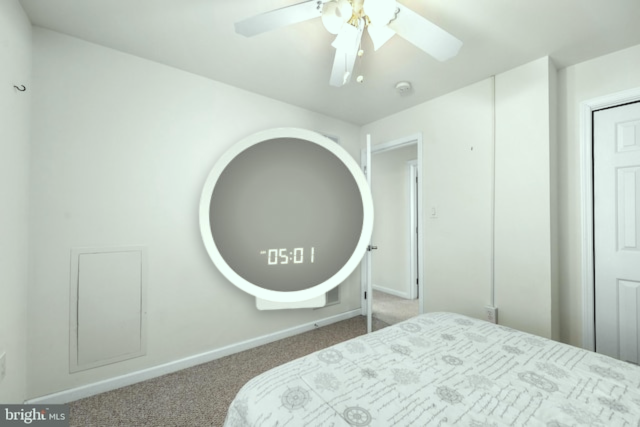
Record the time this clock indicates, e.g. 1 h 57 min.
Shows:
5 h 01 min
